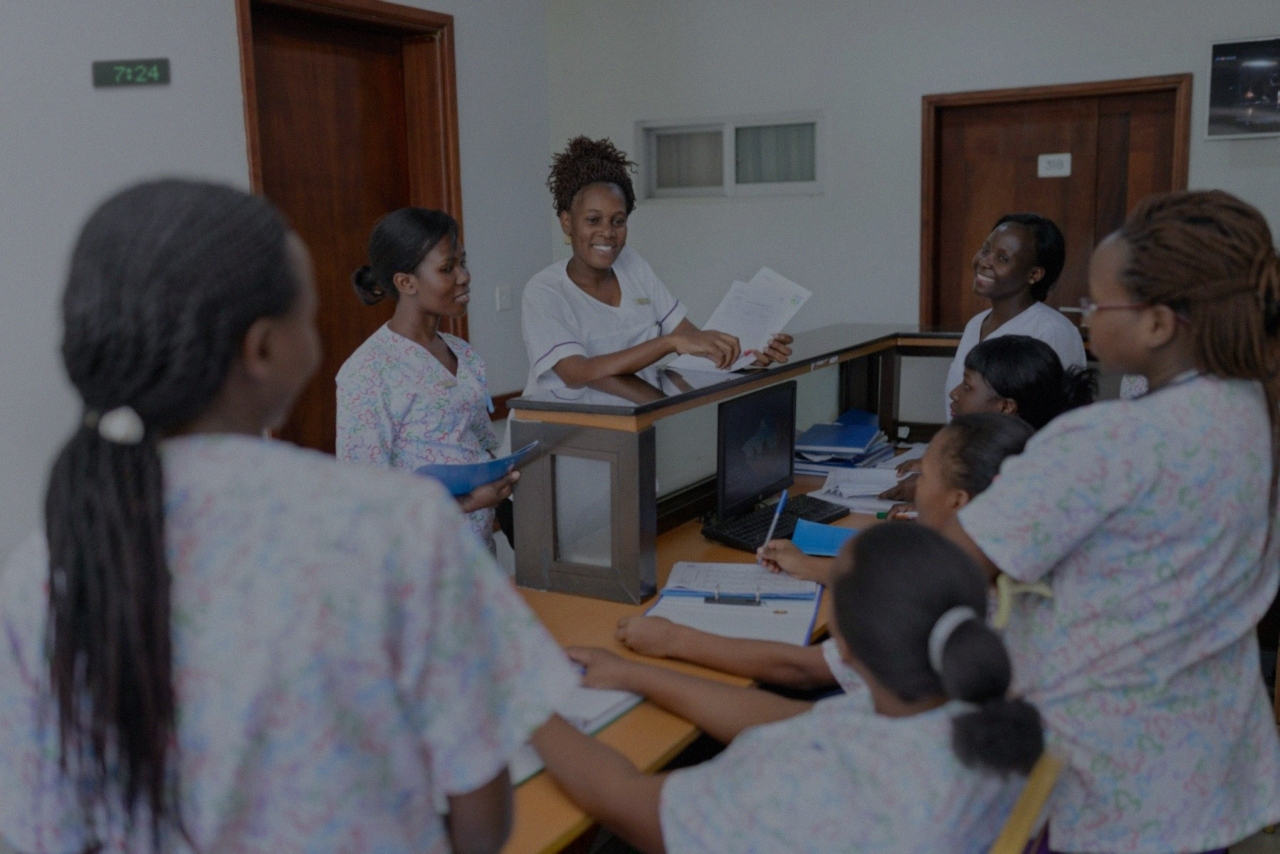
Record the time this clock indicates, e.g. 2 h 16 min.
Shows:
7 h 24 min
